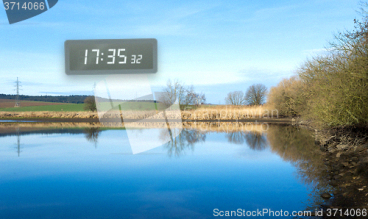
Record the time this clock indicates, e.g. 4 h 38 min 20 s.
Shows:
17 h 35 min 32 s
